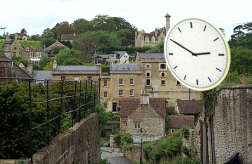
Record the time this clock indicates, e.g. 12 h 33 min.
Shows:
2 h 50 min
